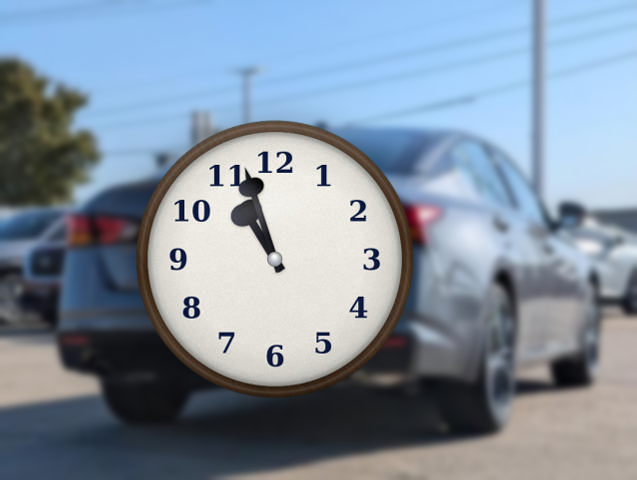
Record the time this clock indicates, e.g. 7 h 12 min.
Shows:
10 h 57 min
